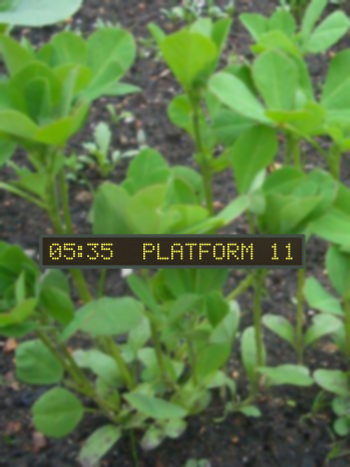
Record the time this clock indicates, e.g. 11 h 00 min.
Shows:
5 h 35 min
